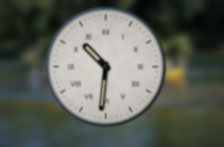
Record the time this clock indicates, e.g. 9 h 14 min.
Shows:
10 h 31 min
